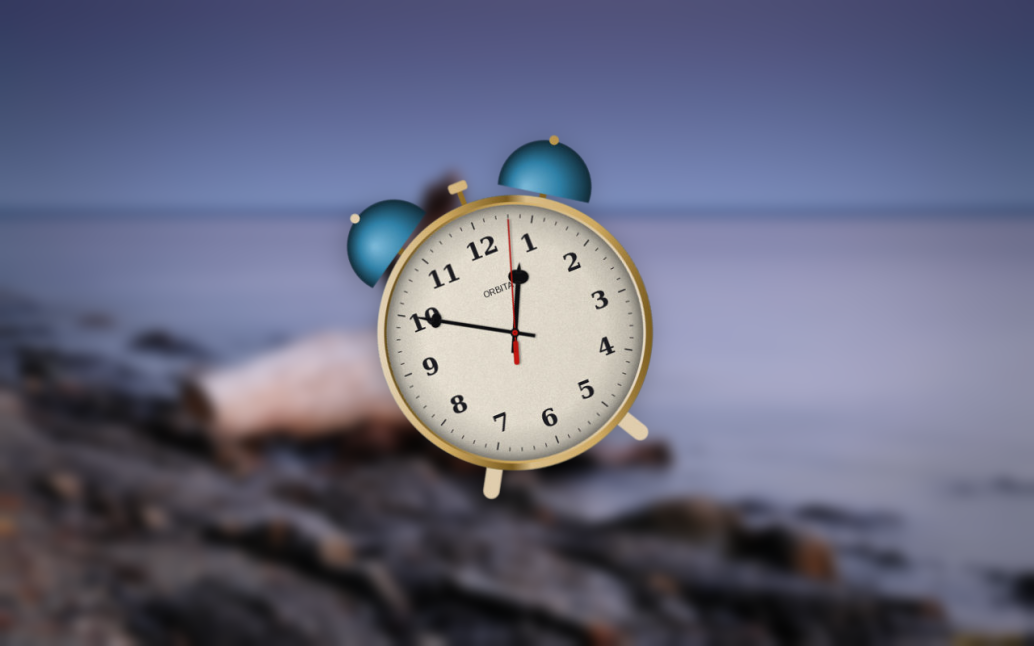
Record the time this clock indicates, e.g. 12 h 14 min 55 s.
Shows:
12 h 50 min 03 s
